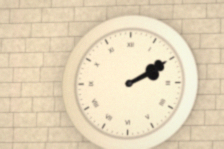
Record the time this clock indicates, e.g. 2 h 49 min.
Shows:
2 h 10 min
